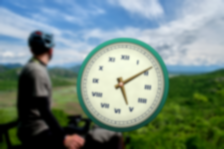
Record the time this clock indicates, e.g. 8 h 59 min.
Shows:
5 h 09 min
